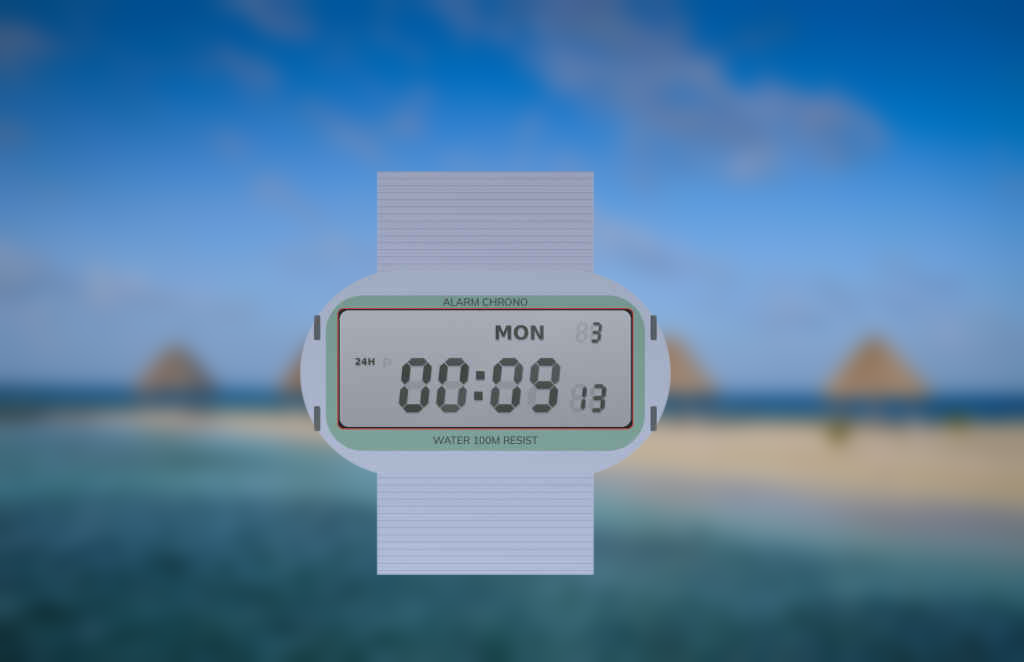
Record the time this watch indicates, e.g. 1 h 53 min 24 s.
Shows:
0 h 09 min 13 s
